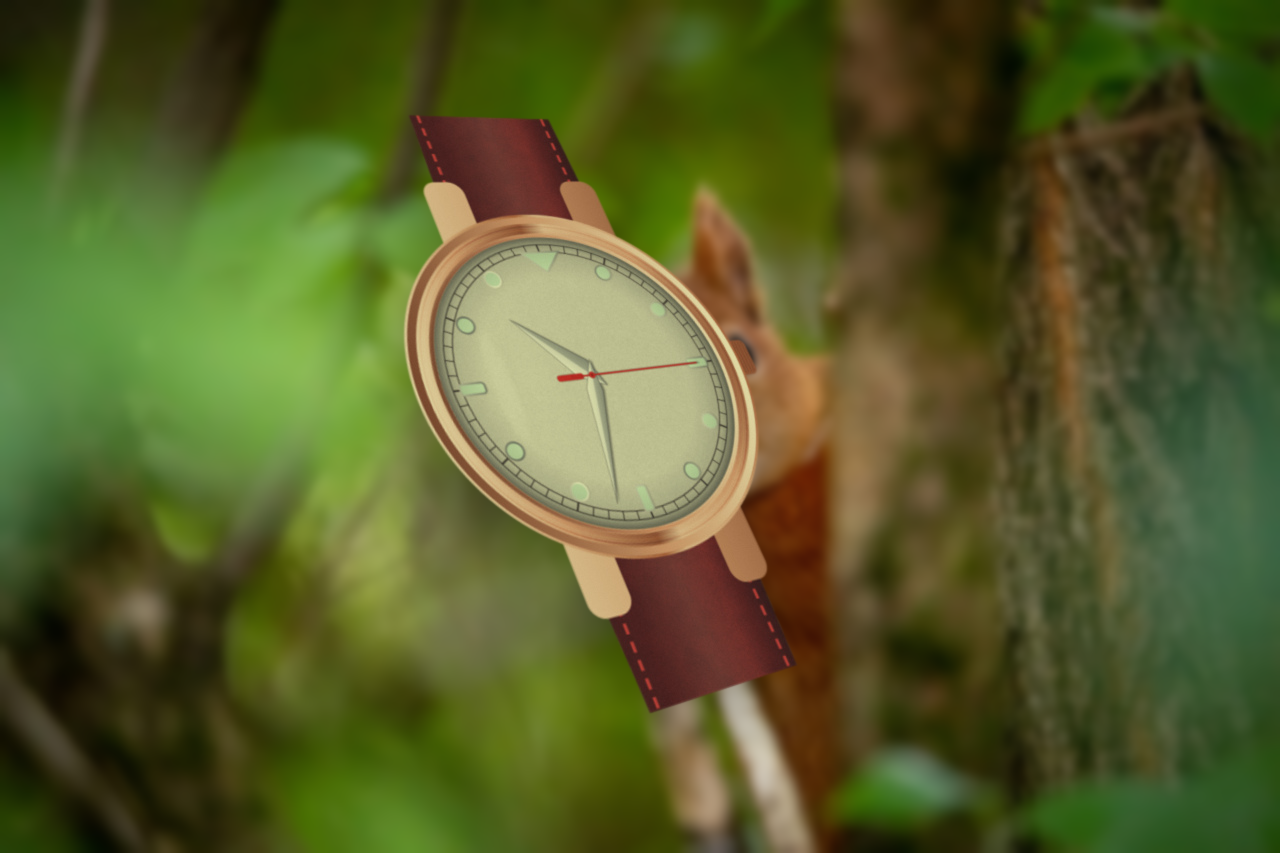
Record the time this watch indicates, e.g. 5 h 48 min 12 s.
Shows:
10 h 32 min 15 s
